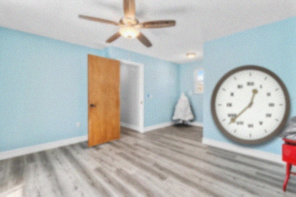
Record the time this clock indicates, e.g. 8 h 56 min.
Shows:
12 h 38 min
